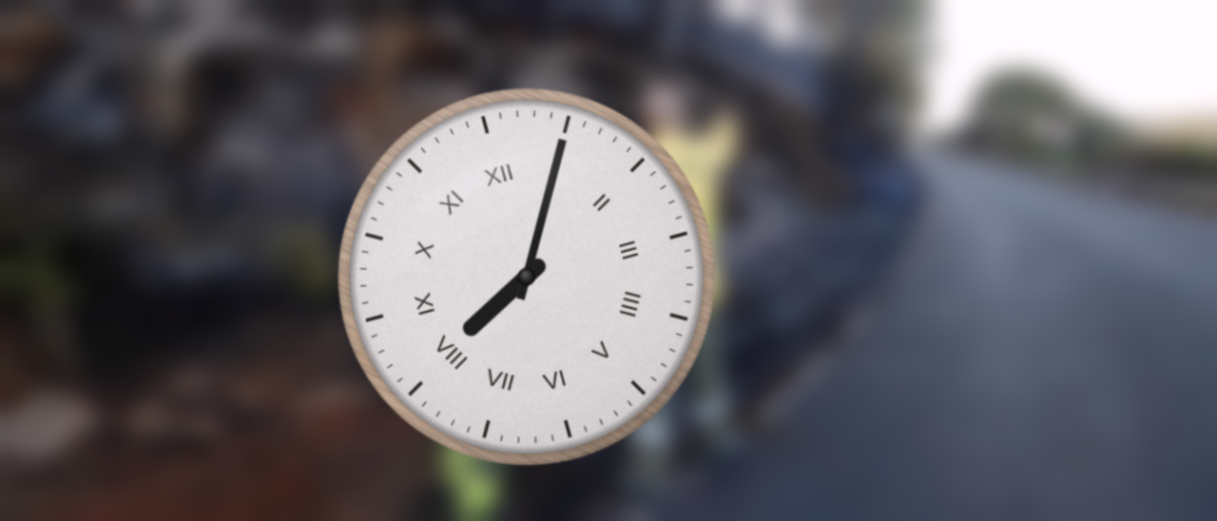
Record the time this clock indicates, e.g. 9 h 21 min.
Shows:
8 h 05 min
